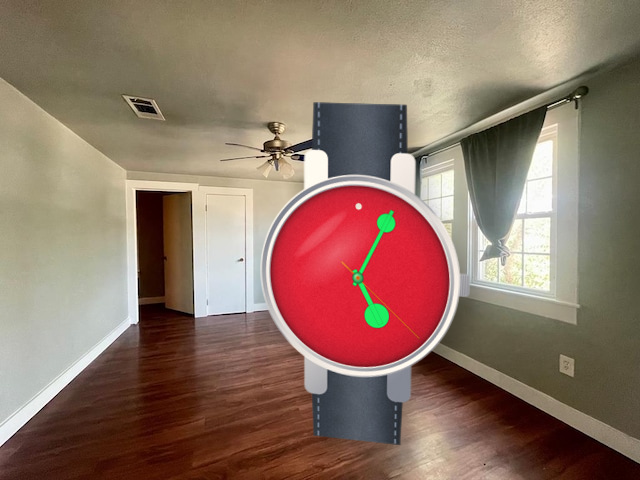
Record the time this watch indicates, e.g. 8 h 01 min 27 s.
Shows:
5 h 04 min 22 s
